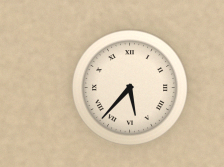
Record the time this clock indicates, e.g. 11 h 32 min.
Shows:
5 h 37 min
